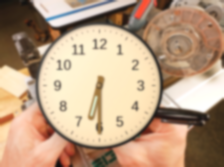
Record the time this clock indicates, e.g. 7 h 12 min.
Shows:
6 h 30 min
